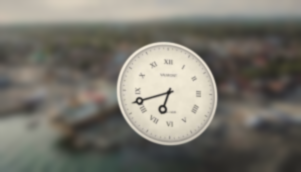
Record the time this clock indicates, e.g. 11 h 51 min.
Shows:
6 h 42 min
